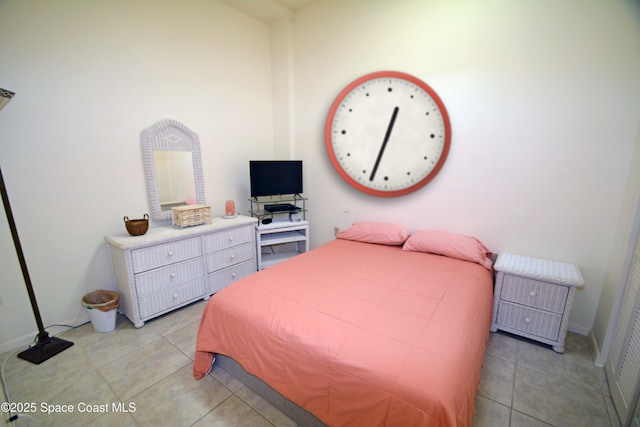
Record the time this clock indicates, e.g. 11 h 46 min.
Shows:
12 h 33 min
